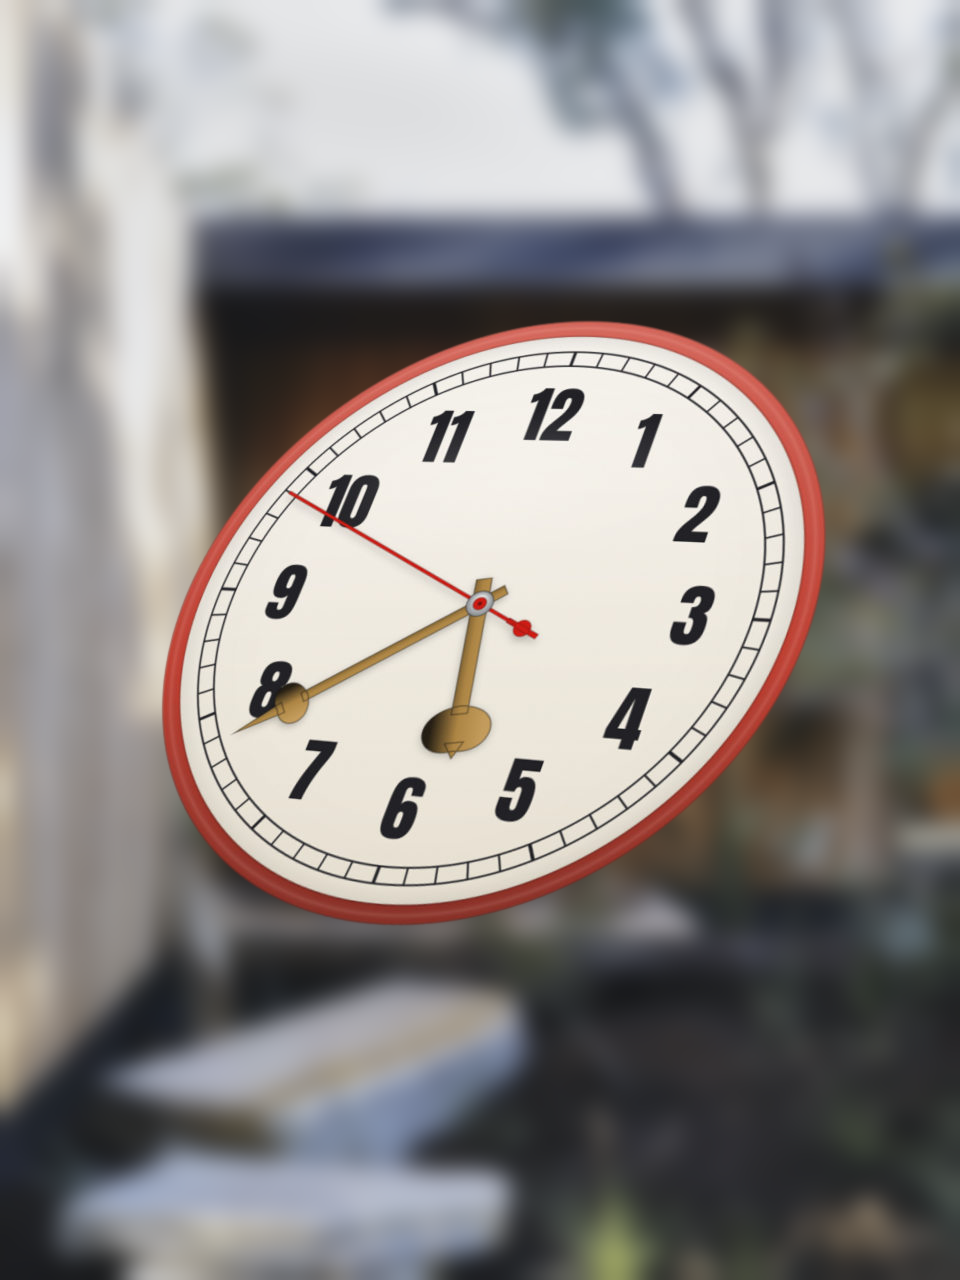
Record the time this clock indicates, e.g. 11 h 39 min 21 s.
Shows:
5 h 38 min 49 s
